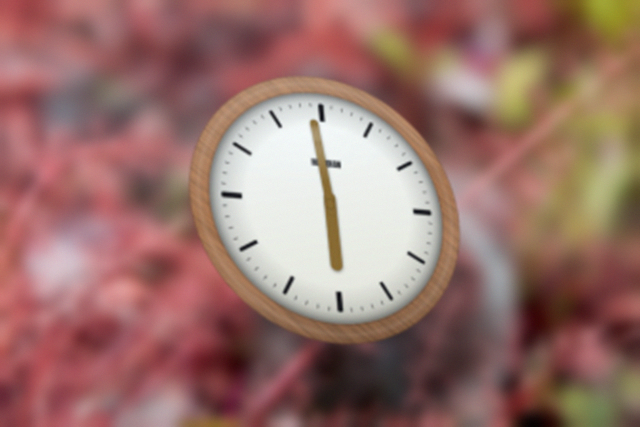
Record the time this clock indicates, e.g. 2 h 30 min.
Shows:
5 h 59 min
